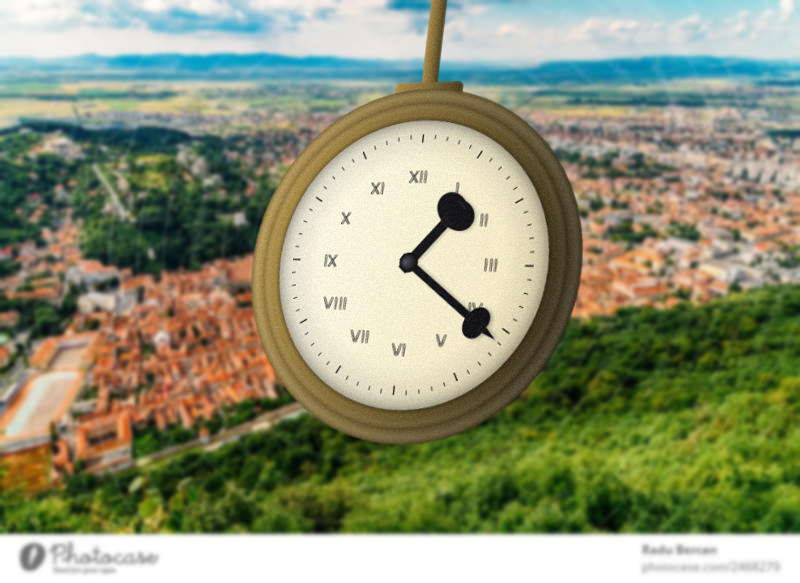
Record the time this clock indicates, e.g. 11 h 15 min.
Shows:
1 h 21 min
